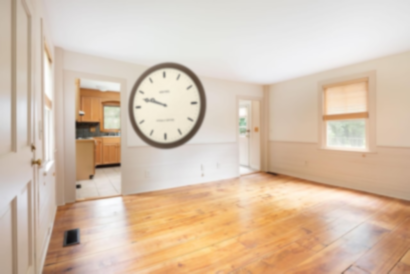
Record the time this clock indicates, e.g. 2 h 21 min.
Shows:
9 h 48 min
